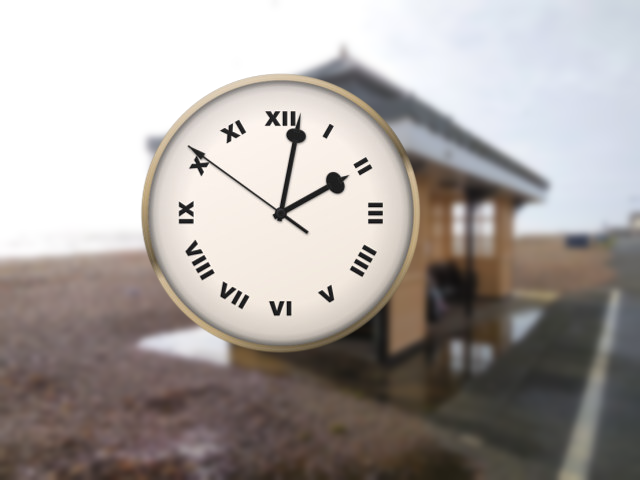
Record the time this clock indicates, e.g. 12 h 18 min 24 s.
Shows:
2 h 01 min 51 s
